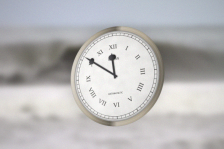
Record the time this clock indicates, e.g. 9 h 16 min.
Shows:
11 h 51 min
